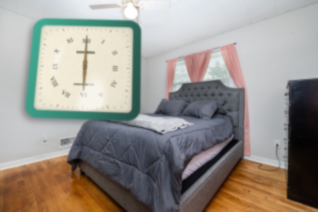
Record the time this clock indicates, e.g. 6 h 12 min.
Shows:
6 h 00 min
